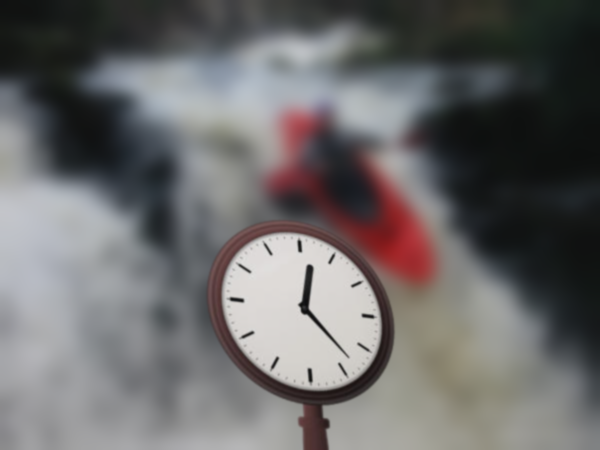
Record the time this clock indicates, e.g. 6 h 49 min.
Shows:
12 h 23 min
